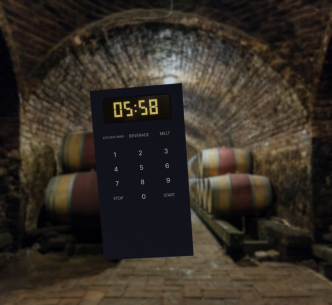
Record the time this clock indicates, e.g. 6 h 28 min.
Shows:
5 h 58 min
